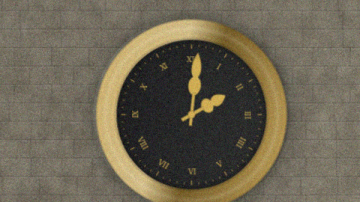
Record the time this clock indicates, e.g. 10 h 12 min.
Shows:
2 h 01 min
